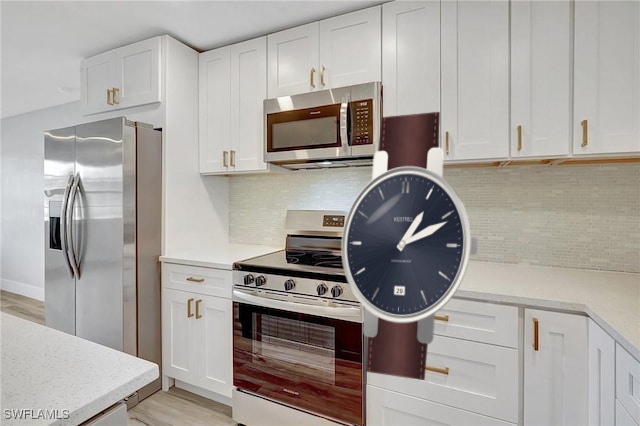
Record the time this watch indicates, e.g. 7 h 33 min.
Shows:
1 h 11 min
